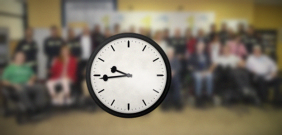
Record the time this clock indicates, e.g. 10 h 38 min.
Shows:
9 h 44 min
